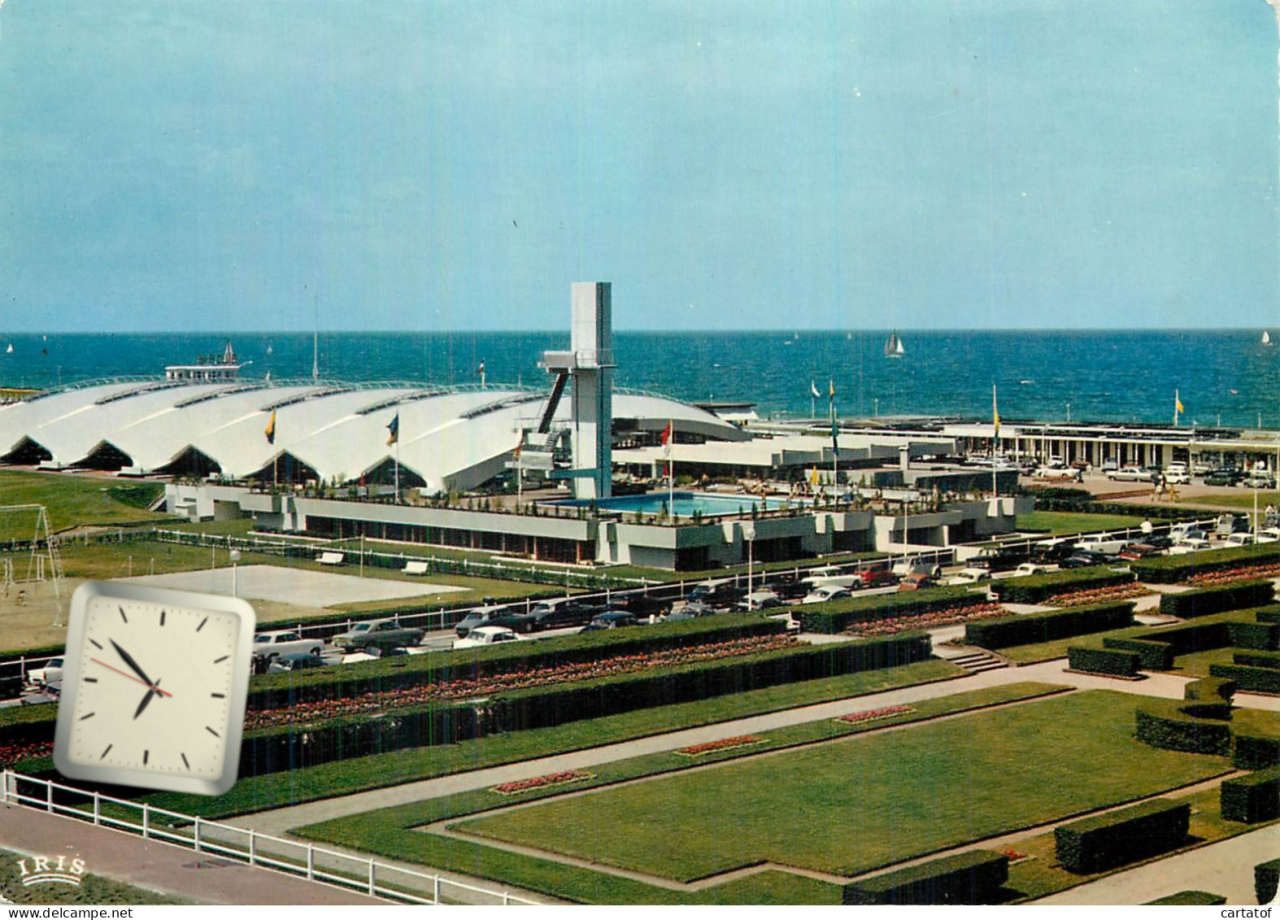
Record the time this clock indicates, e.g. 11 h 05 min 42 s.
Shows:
6 h 51 min 48 s
